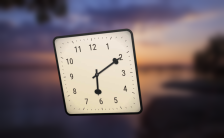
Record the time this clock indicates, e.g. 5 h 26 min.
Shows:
6 h 10 min
